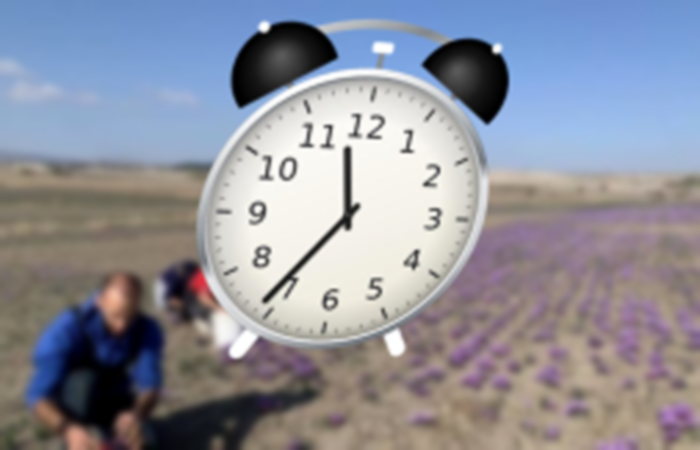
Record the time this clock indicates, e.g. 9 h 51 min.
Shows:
11 h 36 min
